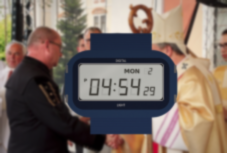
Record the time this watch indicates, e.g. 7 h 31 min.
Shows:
4 h 54 min
